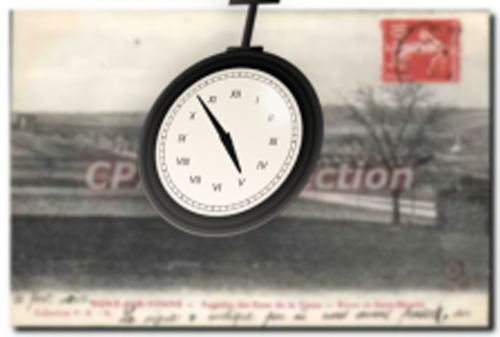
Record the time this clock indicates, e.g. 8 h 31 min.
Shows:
4 h 53 min
